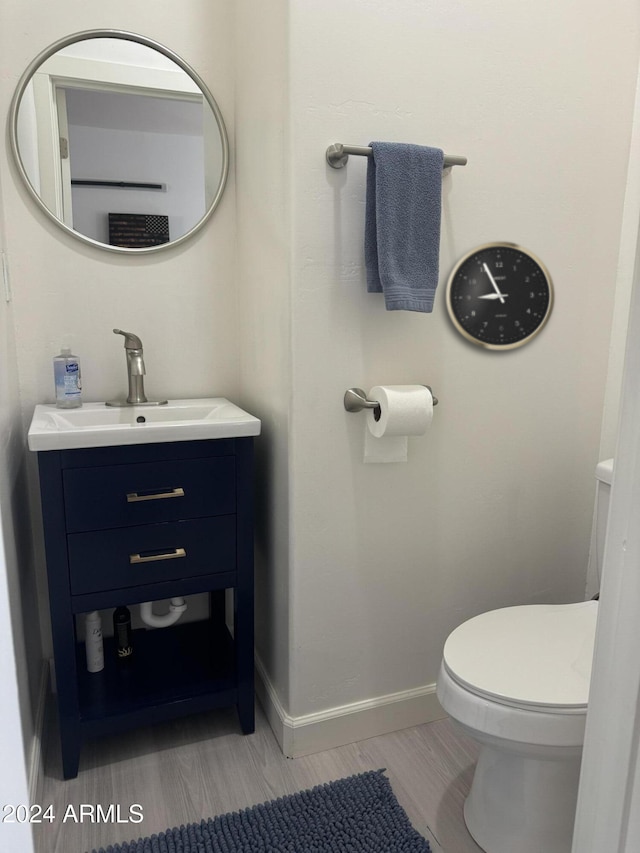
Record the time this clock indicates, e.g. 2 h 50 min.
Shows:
8 h 56 min
